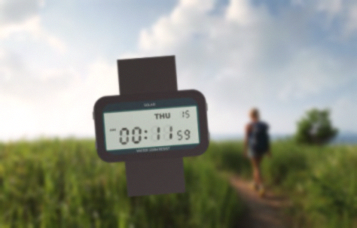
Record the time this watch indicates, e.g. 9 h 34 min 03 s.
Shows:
0 h 11 min 59 s
